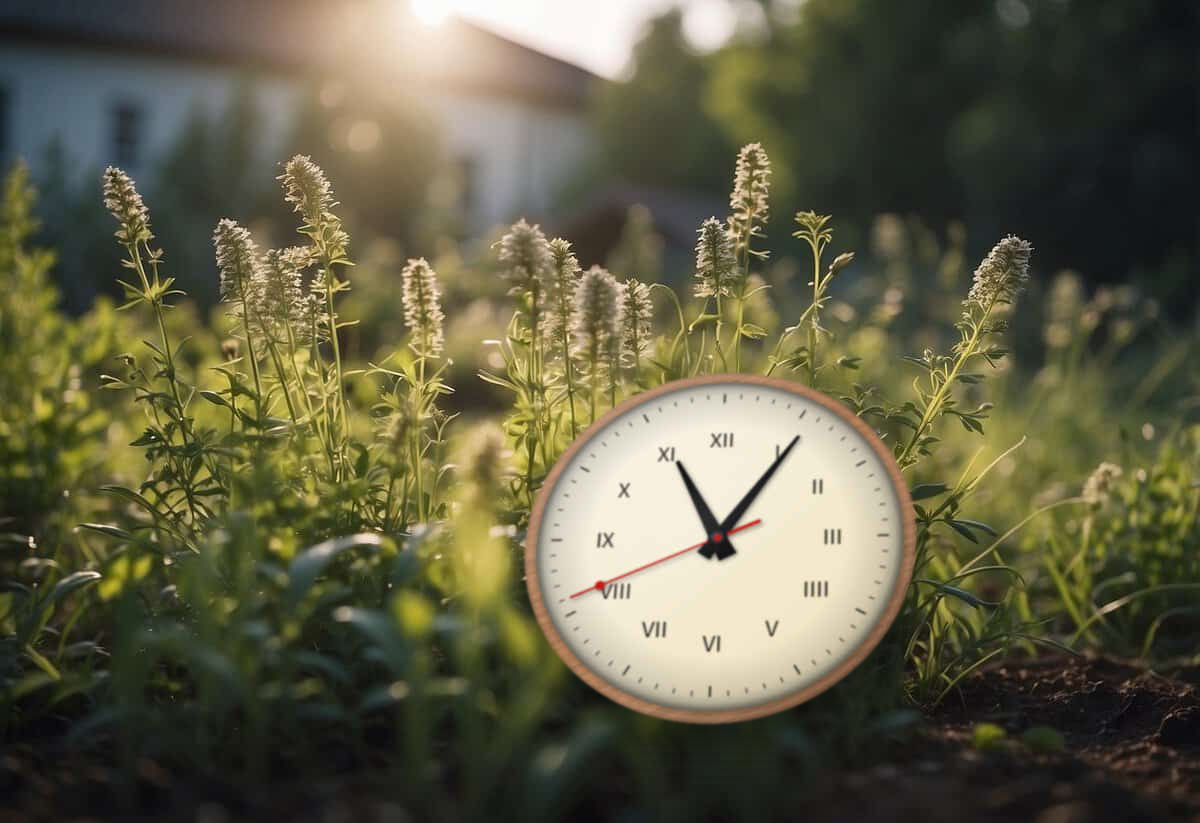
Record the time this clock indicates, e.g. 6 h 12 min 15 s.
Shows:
11 h 05 min 41 s
